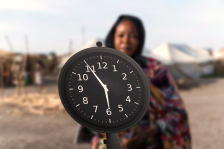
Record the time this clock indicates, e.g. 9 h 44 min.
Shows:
5 h 55 min
